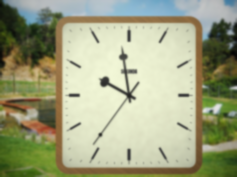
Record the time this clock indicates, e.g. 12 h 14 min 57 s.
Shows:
9 h 58 min 36 s
